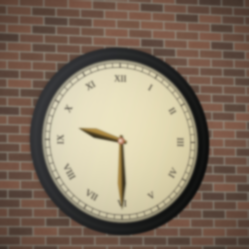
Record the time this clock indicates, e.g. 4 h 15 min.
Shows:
9 h 30 min
